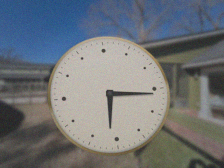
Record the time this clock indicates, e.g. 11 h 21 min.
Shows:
6 h 16 min
